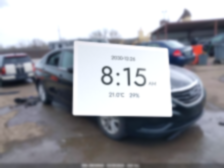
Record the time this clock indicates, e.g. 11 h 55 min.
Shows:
8 h 15 min
